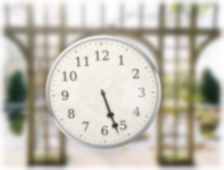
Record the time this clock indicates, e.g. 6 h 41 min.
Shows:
5 h 27 min
